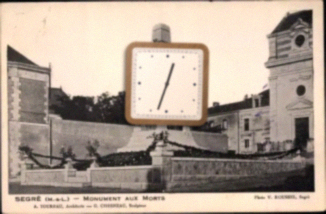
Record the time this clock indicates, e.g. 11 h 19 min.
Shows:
12 h 33 min
